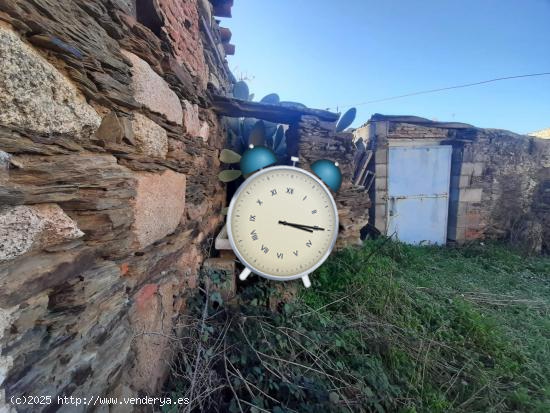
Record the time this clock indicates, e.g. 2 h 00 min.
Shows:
3 h 15 min
